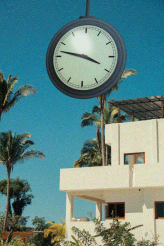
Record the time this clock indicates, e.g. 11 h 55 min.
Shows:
3 h 47 min
